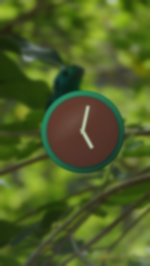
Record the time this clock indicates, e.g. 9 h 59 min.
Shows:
5 h 02 min
